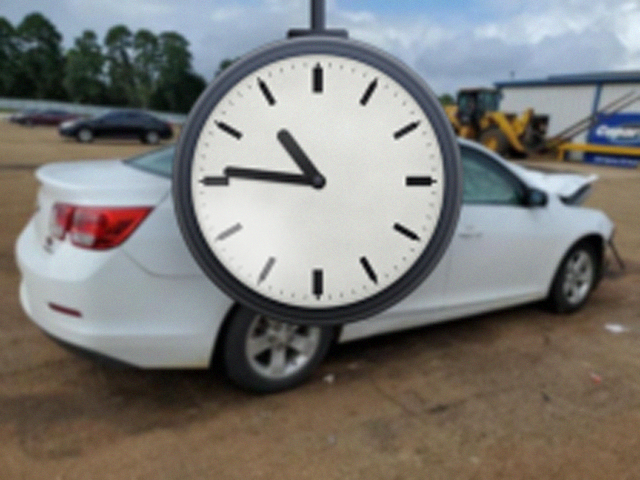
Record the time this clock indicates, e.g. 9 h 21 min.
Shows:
10 h 46 min
